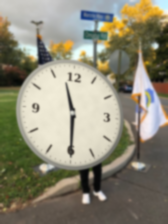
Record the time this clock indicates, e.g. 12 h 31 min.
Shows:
11 h 30 min
